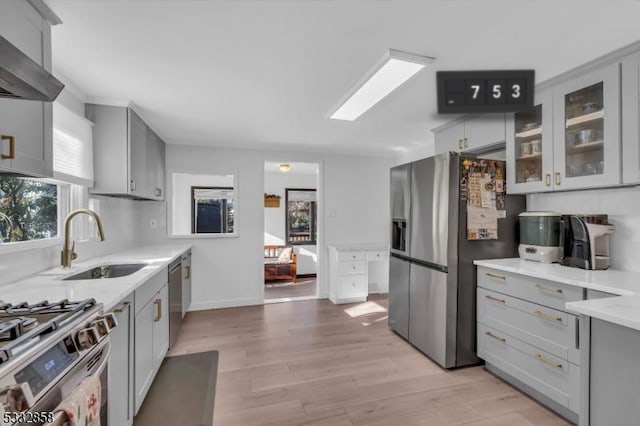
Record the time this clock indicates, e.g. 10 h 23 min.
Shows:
7 h 53 min
